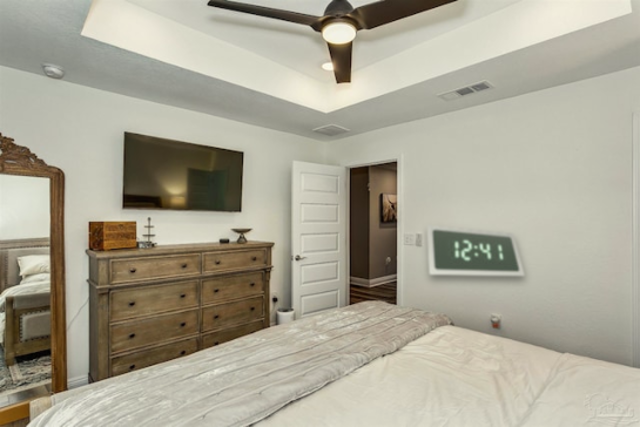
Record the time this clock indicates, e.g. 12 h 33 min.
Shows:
12 h 41 min
